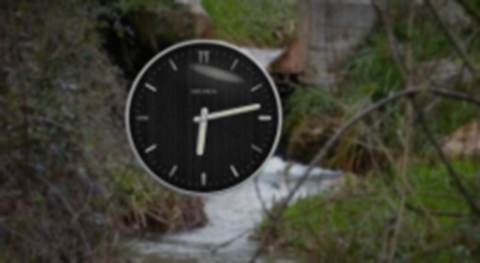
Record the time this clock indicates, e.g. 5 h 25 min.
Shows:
6 h 13 min
